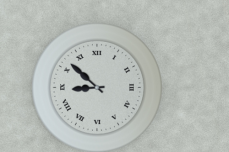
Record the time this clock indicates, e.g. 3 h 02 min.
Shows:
8 h 52 min
